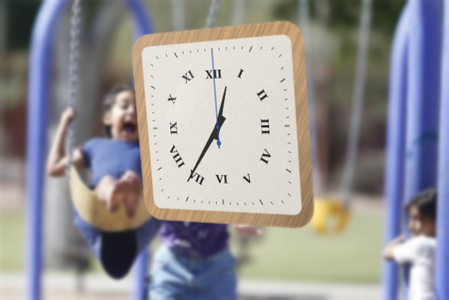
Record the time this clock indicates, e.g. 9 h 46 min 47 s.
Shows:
12 h 36 min 00 s
